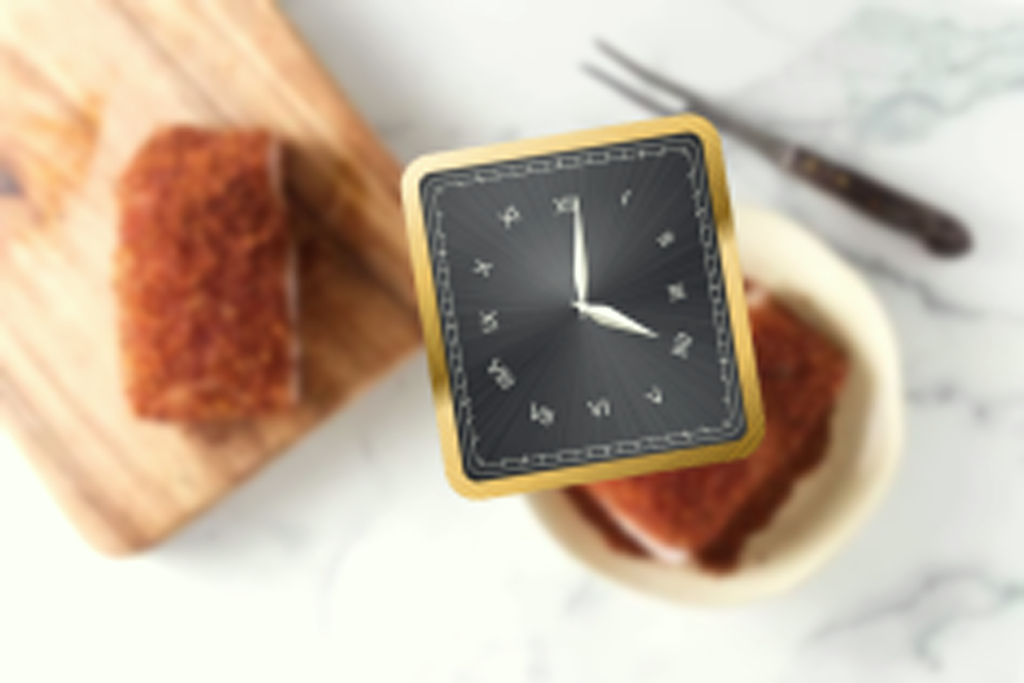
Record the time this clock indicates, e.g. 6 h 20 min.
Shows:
4 h 01 min
